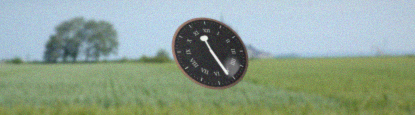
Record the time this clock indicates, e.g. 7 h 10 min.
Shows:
11 h 26 min
